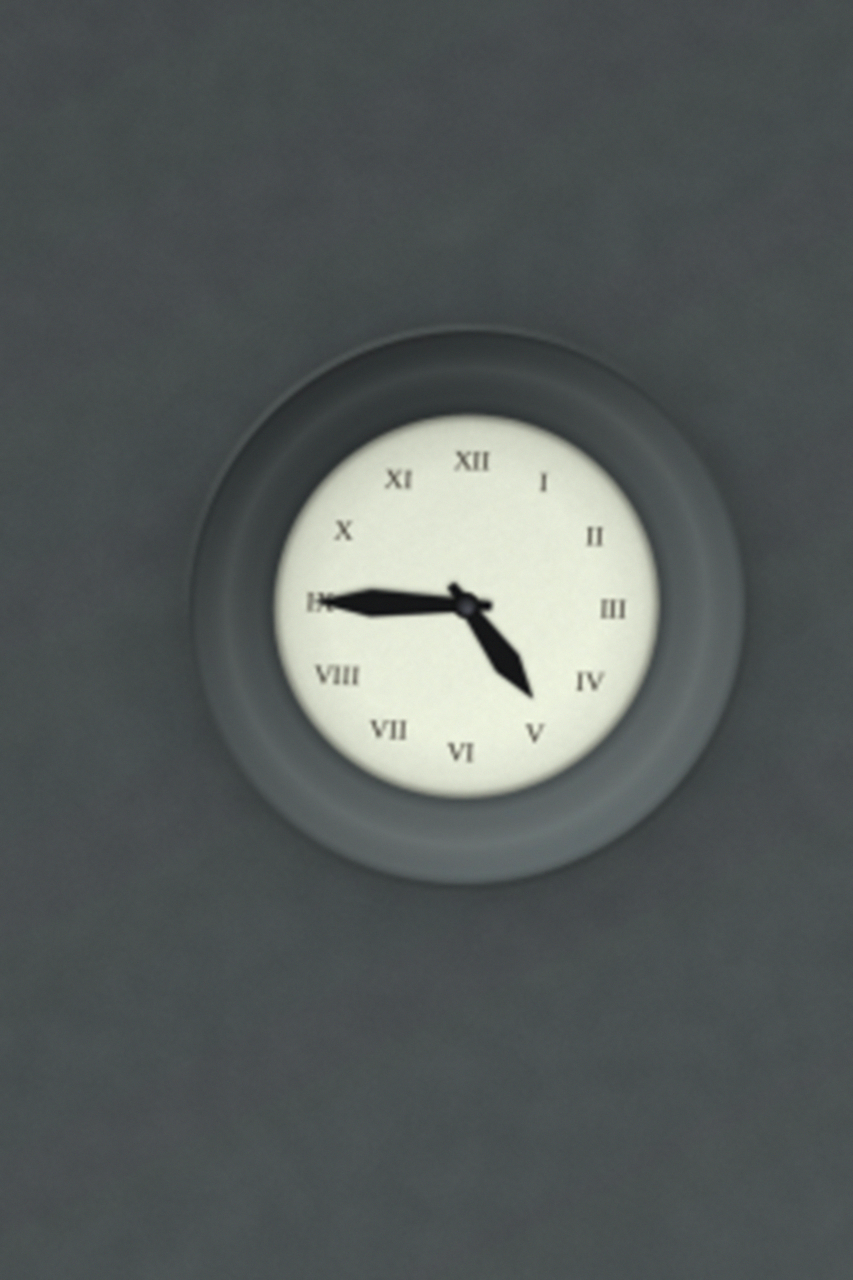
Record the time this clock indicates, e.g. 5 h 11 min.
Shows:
4 h 45 min
